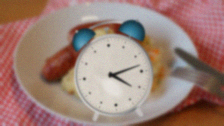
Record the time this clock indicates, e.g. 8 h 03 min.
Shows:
4 h 13 min
